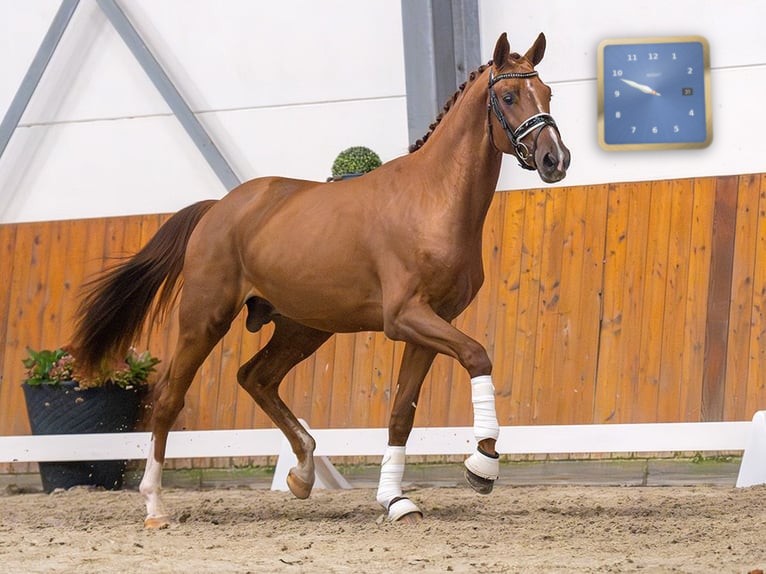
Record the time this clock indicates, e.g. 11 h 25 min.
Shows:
9 h 49 min
